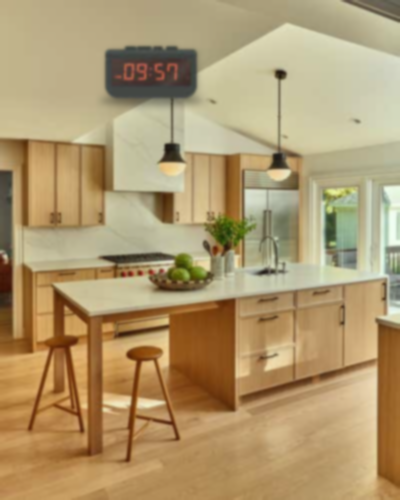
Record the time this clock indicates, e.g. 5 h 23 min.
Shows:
9 h 57 min
